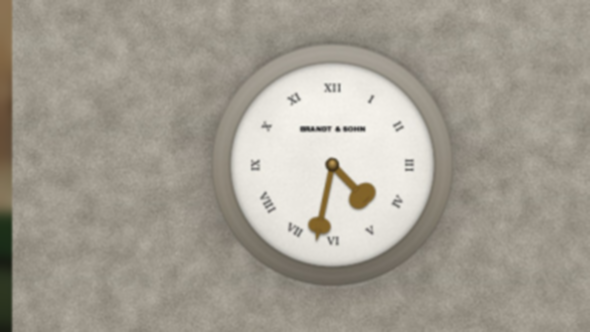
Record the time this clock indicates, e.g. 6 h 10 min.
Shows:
4 h 32 min
